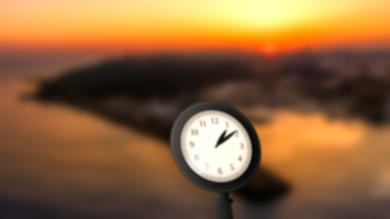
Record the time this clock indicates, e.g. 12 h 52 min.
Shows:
1 h 09 min
